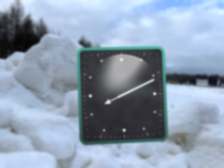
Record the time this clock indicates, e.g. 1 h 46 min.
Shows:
8 h 11 min
